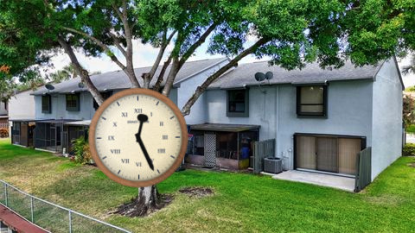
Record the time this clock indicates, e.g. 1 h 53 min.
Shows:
12 h 26 min
